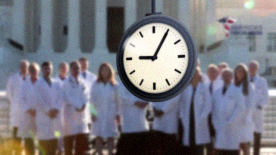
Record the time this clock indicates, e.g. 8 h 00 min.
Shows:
9 h 05 min
